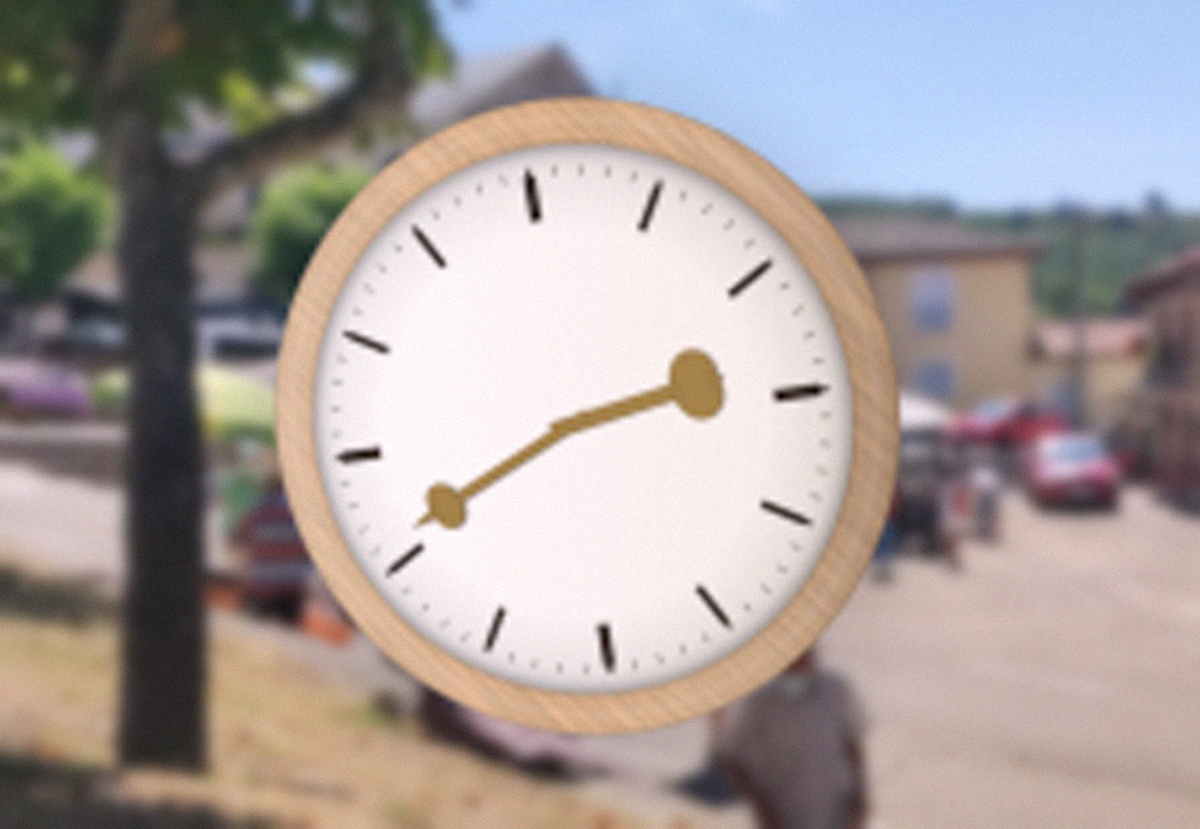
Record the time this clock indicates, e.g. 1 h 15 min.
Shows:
2 h 41 min
